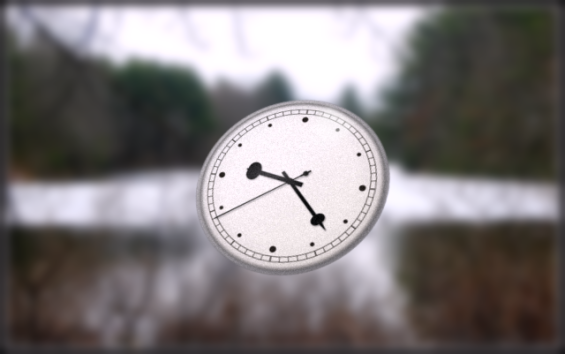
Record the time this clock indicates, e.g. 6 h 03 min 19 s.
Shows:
9 h 22 min 39 s
